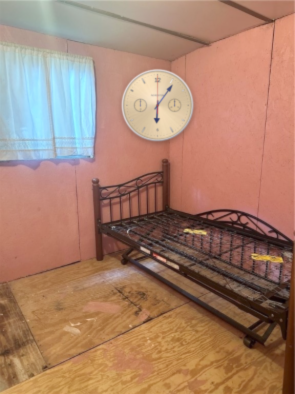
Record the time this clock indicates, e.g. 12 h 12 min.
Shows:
6 h 06 min
